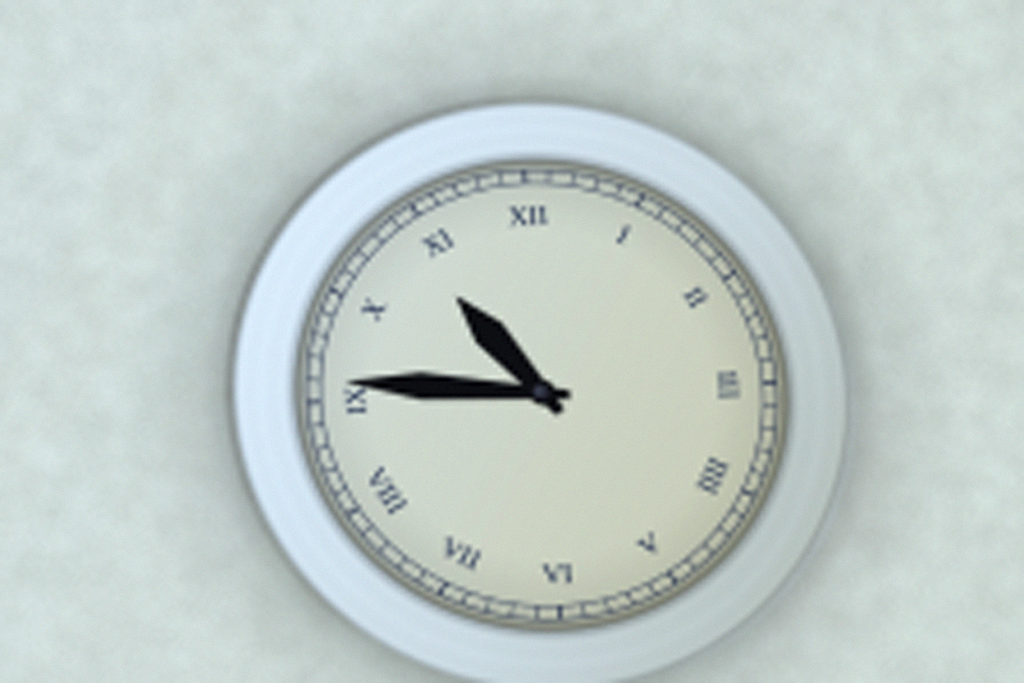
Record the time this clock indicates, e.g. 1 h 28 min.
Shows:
10 h 46 min
